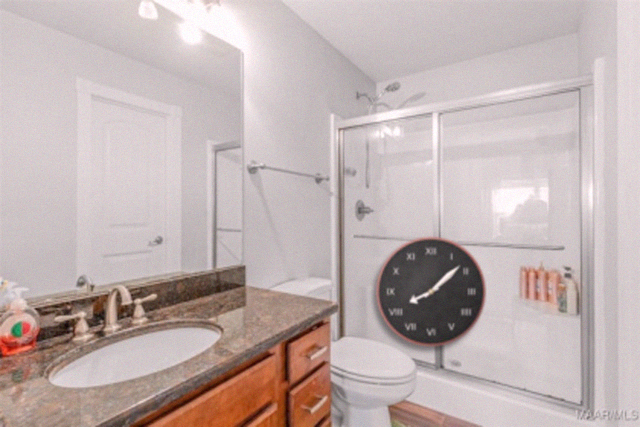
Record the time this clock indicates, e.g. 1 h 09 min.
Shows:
8 h 08 min
